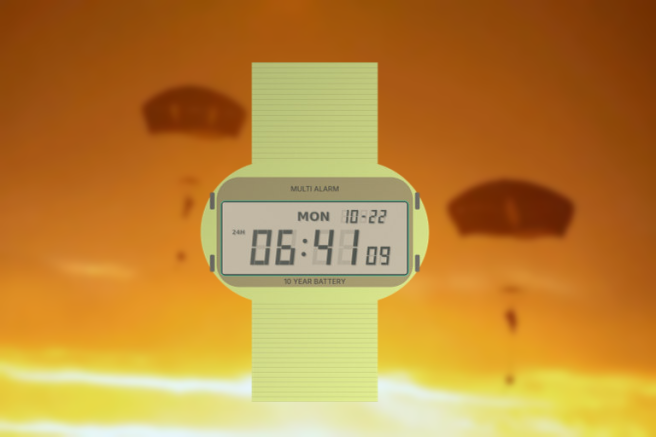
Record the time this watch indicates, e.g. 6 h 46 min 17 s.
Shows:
6 h 41 min 09 s
